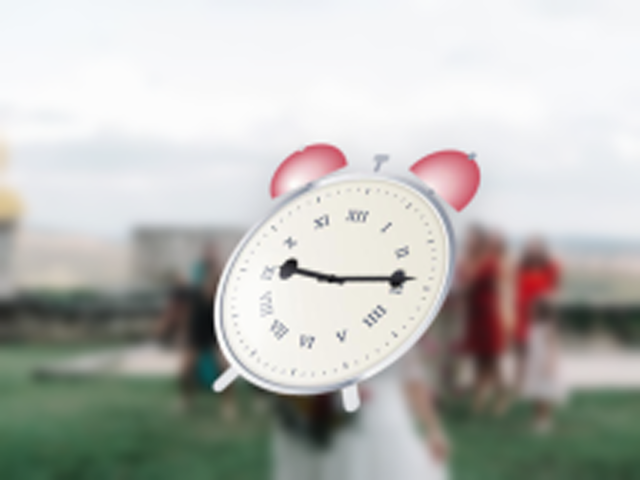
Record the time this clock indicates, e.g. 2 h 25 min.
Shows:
9 h 14 min
